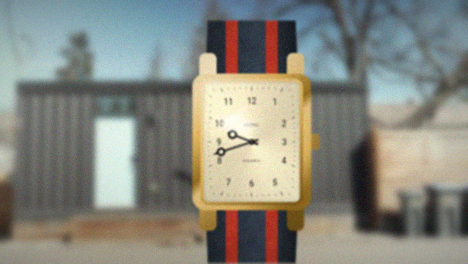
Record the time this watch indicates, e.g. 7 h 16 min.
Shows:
9 h 42 min
